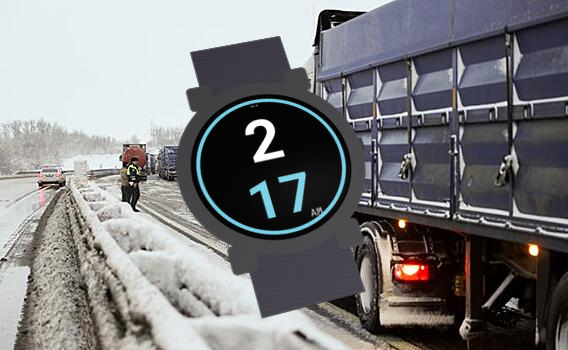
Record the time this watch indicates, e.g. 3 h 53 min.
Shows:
2 h 17 min
